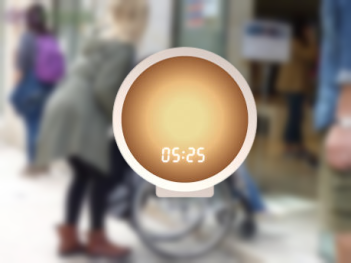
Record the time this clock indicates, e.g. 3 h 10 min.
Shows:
5 h 25 min
